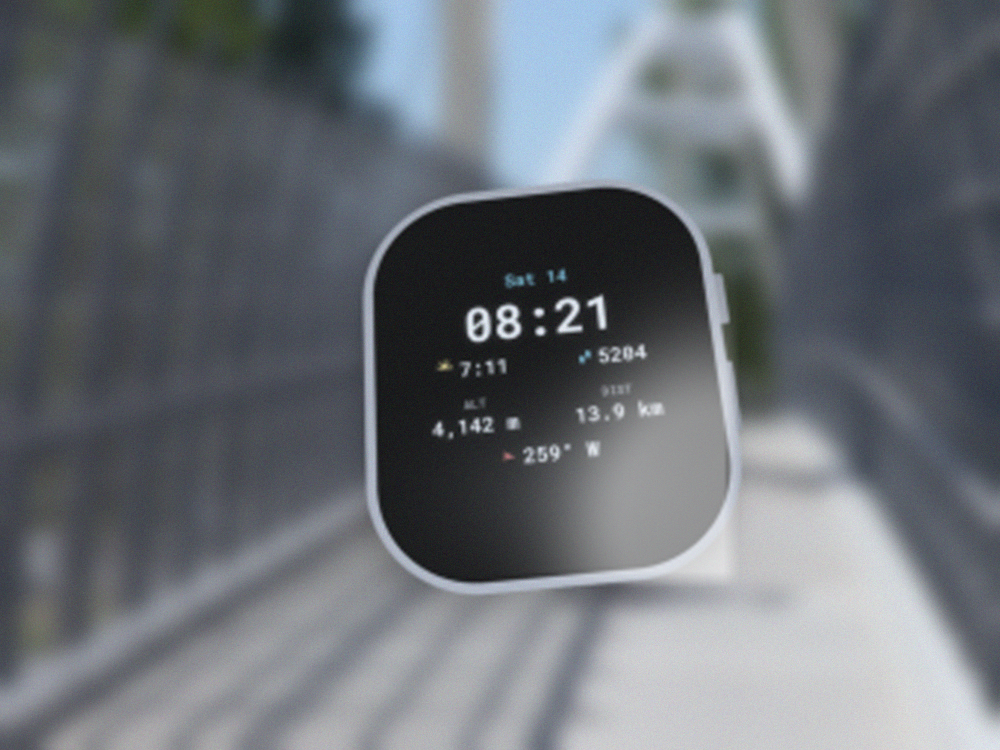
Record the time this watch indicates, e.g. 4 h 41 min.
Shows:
8 h 21 min
